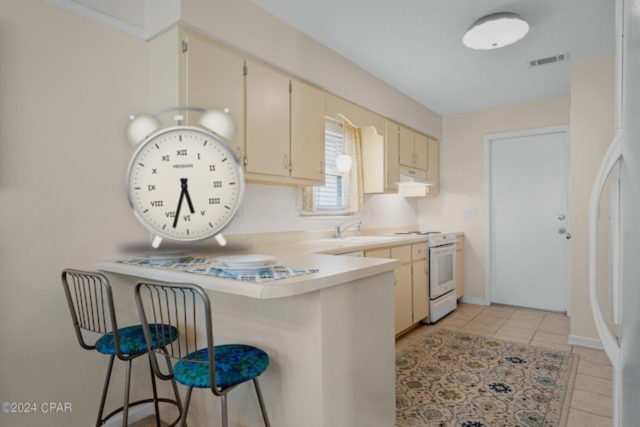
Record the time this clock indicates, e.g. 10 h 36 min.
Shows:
5 h 33 min
